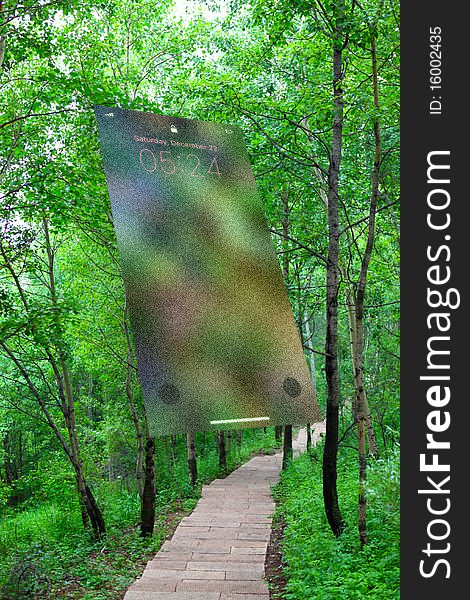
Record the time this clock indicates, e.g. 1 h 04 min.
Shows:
5 h 24 min
